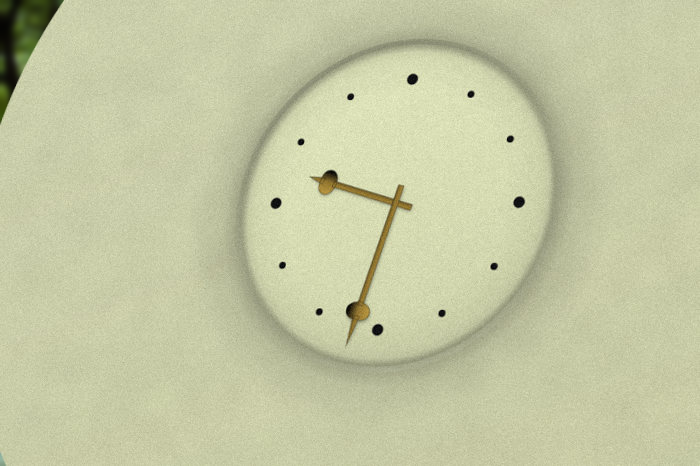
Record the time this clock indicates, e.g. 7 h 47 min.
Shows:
9 h 32 min
